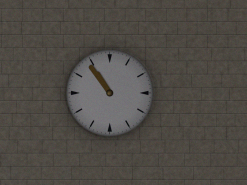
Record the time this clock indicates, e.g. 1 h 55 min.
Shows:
10 h 54 min
